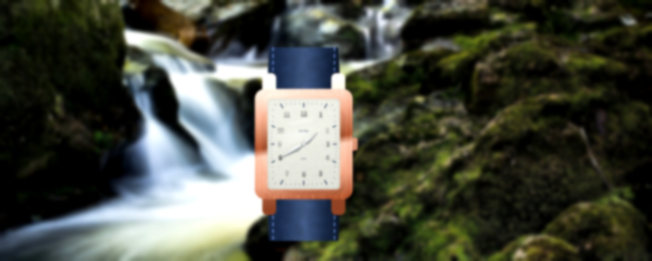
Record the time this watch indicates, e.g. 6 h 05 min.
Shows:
1 h 40 min
